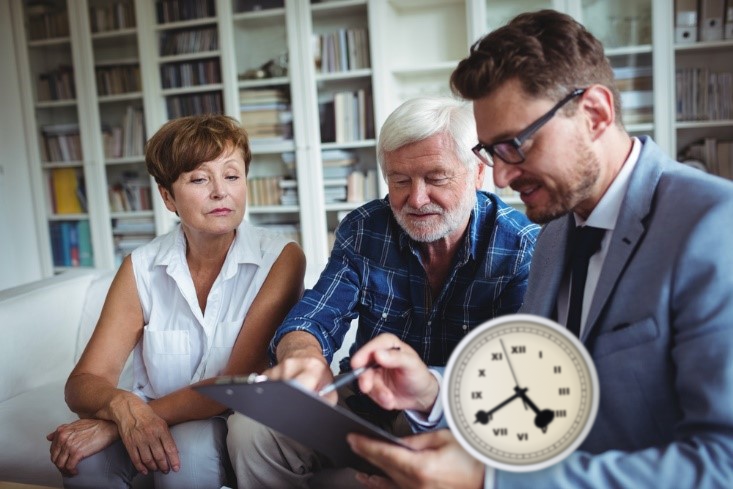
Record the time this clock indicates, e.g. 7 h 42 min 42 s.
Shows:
4 h 39 min 57 s
